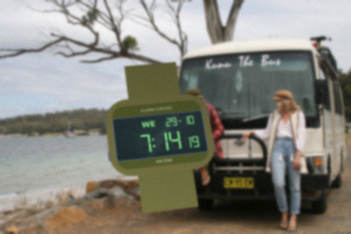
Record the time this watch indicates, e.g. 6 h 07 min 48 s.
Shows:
7 h 14 min 19 s
